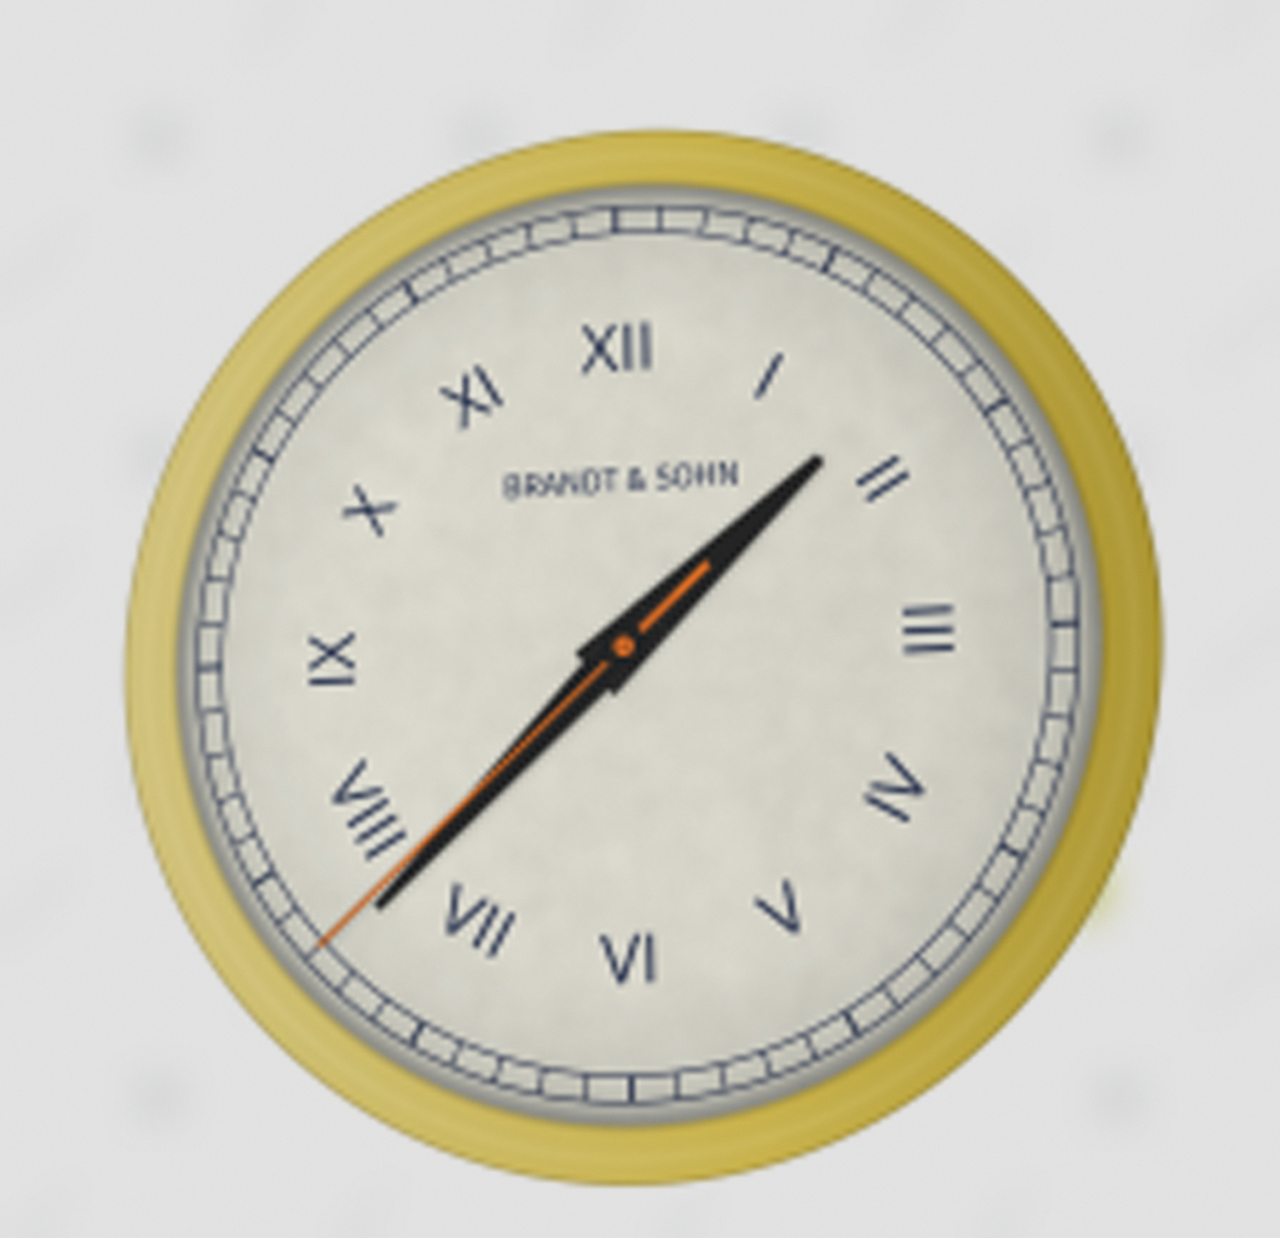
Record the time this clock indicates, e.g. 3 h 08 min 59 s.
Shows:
1 h 37 min 38 s
